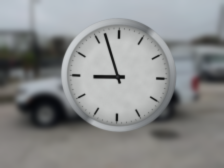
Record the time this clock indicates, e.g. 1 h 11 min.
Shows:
8 h 57 min
